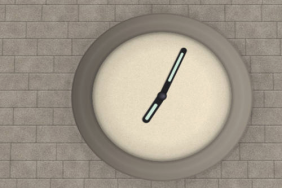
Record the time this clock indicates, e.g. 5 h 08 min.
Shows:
7 h 04 min
